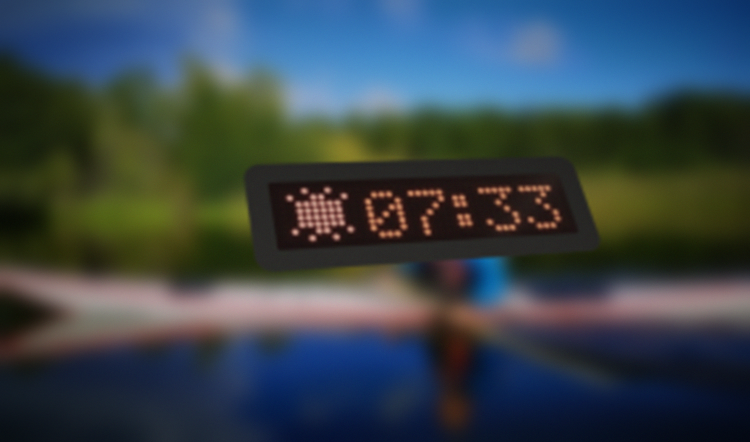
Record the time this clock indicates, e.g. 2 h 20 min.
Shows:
7 h 33 min
